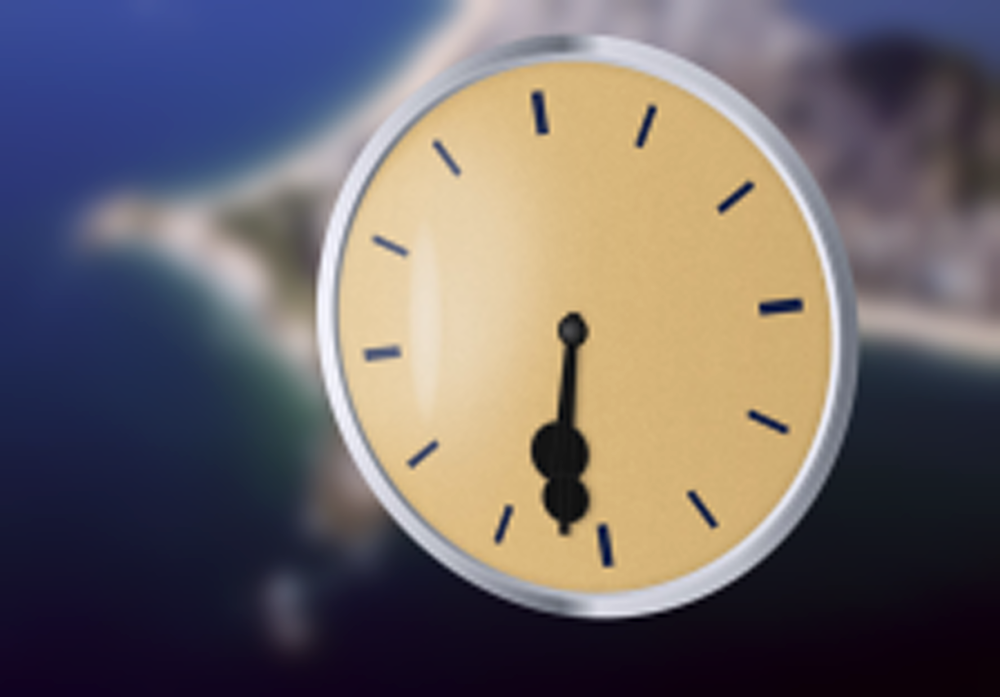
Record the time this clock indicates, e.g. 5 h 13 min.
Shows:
6 h 32 min
